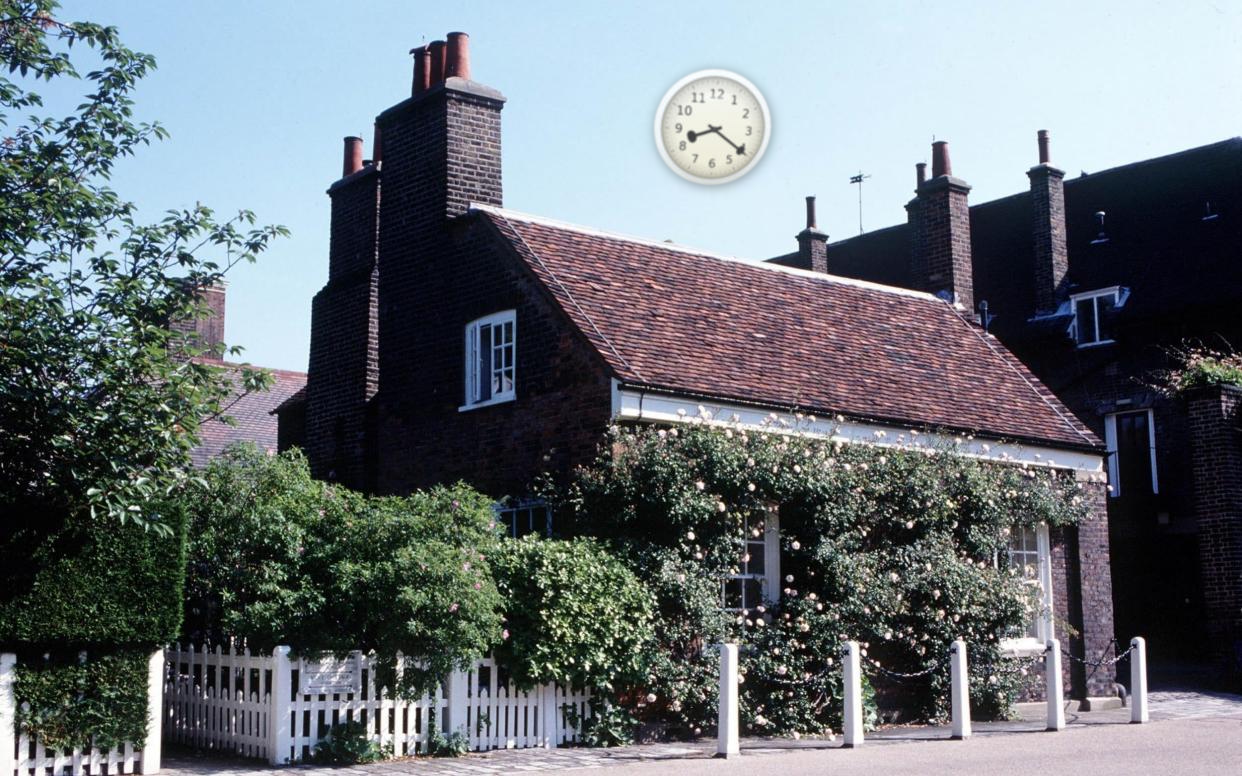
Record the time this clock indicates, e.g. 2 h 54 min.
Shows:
8 h 21 min
